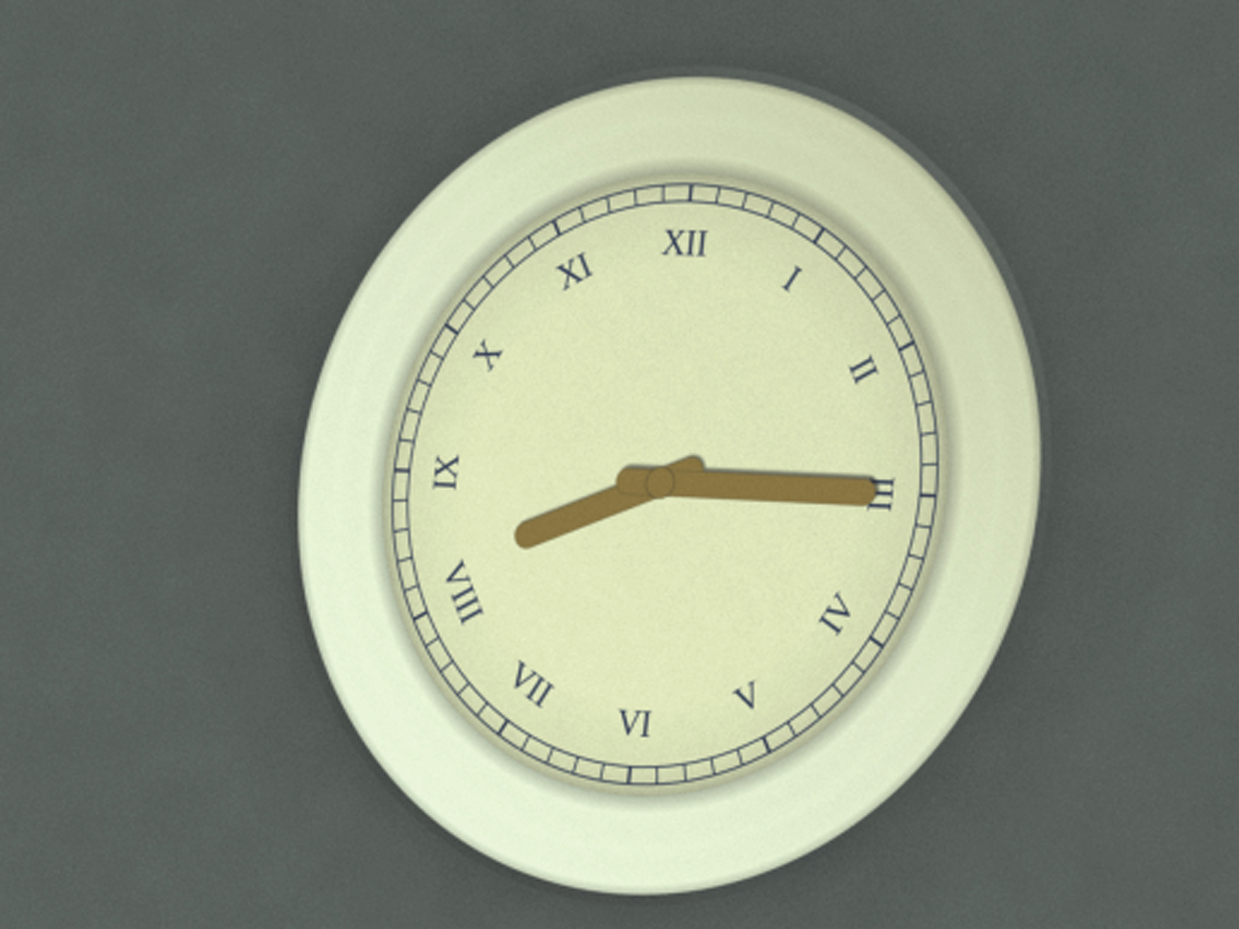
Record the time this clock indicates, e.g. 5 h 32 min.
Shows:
8 h 15 min
